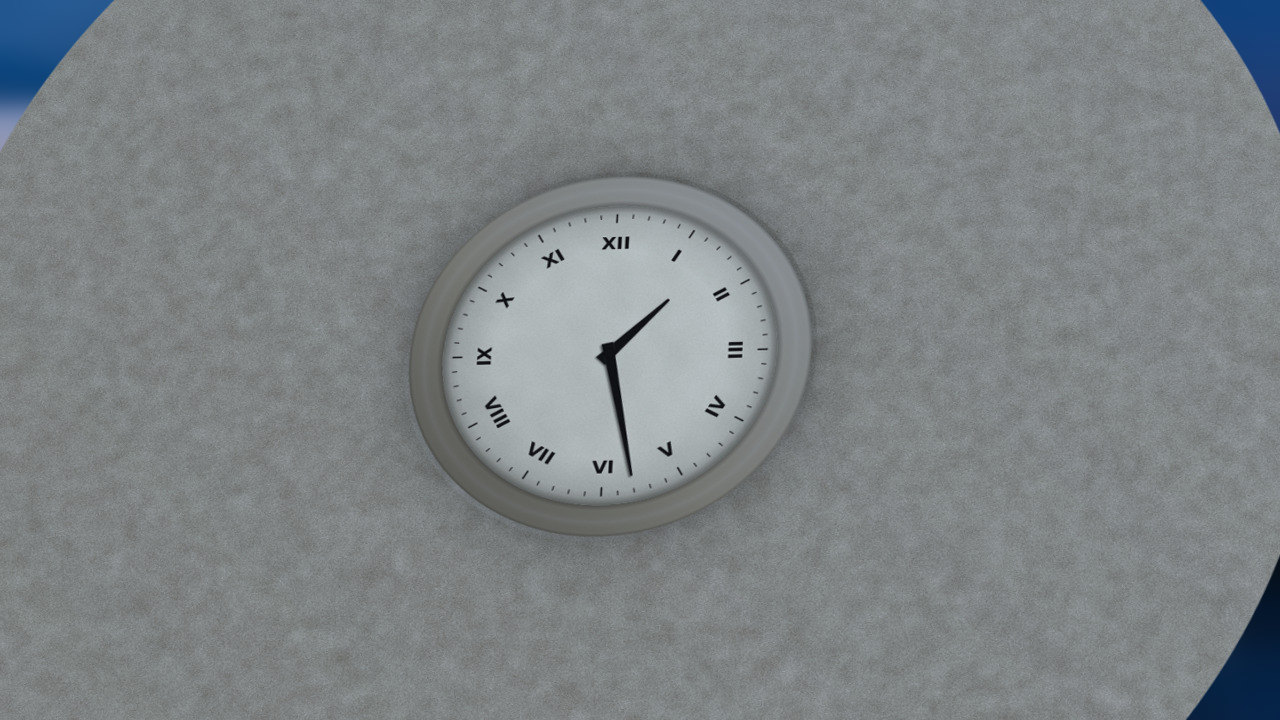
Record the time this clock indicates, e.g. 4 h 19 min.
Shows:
1 h 28 min
